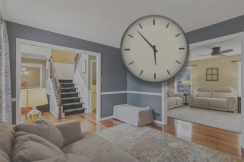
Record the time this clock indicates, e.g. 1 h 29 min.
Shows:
5 h 53 min
